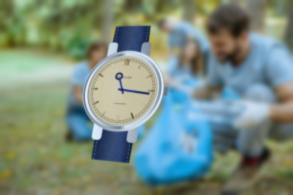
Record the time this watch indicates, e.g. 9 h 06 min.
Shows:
11 h 16 min
